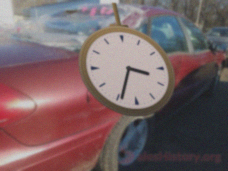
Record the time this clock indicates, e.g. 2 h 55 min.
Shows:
3 h 34 min
